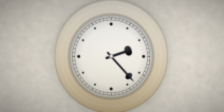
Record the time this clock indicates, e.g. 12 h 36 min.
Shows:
2 h 23 min
